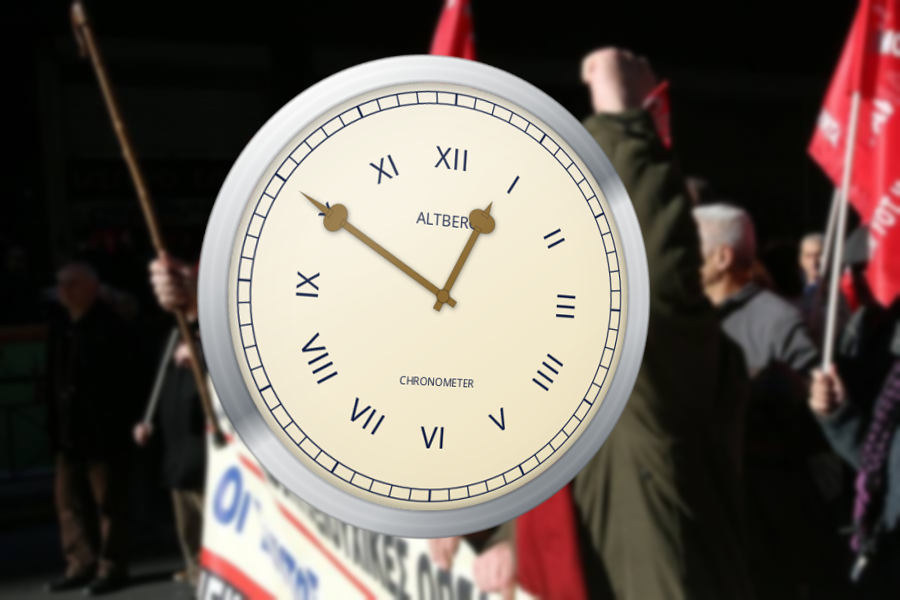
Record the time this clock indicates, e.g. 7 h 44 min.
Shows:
12 h 50 min
